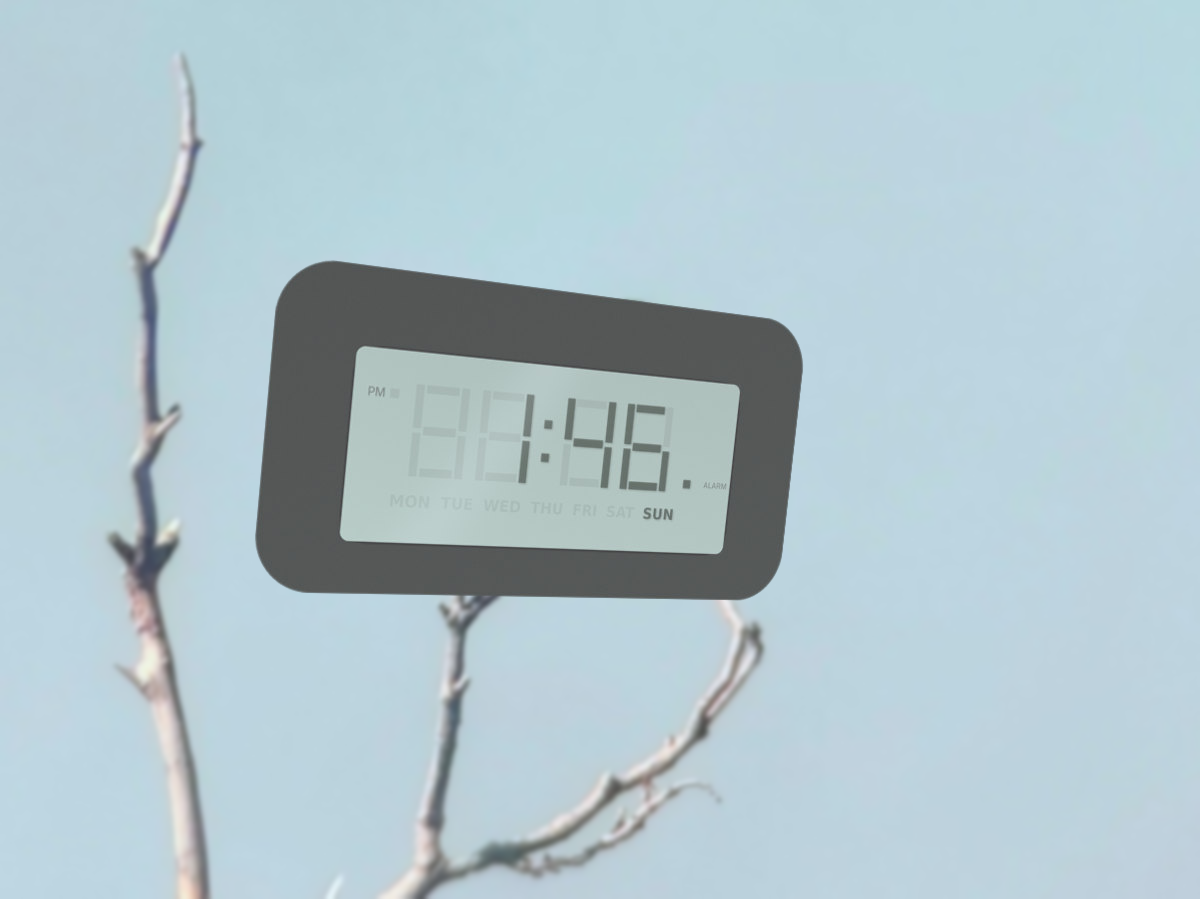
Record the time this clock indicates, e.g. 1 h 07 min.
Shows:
1 h 46 min
